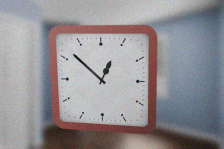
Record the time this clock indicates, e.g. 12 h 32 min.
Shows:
12 h 52 min
